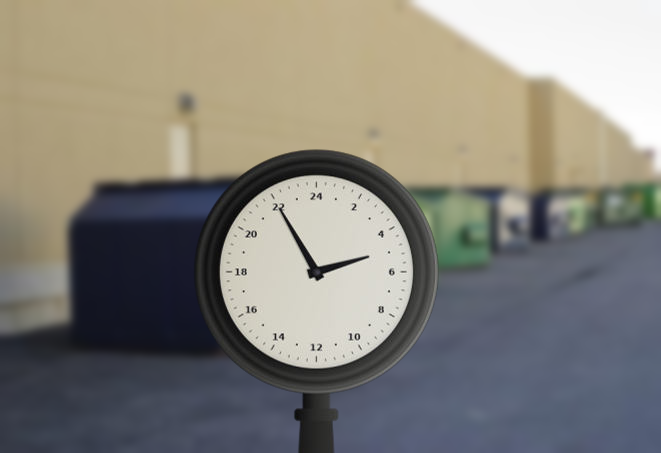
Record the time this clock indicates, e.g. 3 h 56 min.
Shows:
4 h 55 min
